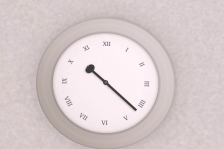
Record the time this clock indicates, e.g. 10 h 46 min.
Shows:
10 h 22 min
